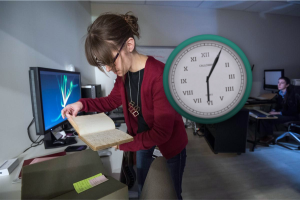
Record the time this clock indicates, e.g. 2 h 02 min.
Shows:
6 h 05 min
